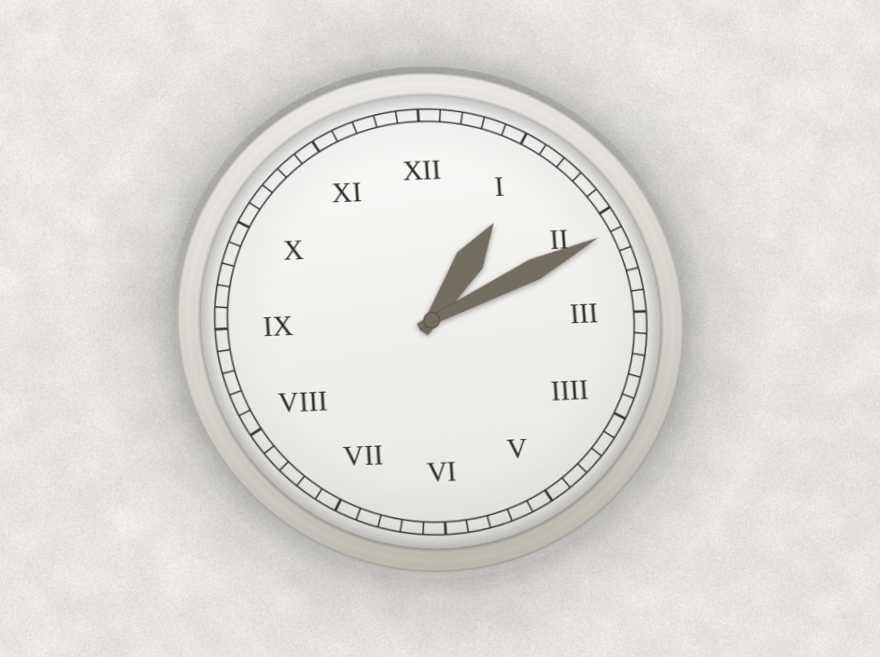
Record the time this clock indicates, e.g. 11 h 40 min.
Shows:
1 h 11 min
